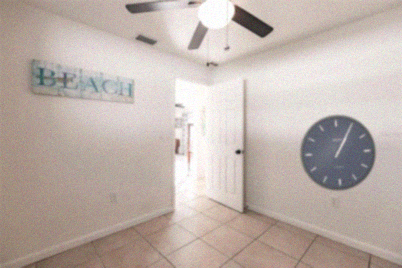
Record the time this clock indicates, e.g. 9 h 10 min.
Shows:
1 h 05 min
